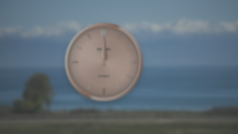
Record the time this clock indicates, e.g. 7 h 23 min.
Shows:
12 h 00 min
